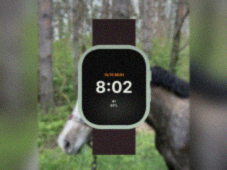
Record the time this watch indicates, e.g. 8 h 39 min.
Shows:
8 h 02 min
